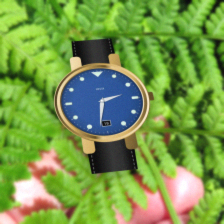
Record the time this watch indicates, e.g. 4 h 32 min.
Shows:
2 h 32 min
